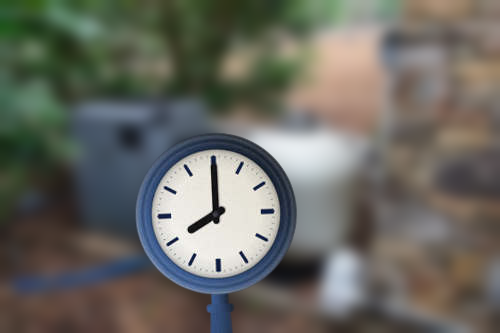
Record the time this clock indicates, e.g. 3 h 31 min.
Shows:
8 h 00 min
